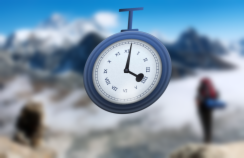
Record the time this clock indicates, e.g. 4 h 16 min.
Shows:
4 h 01 min
